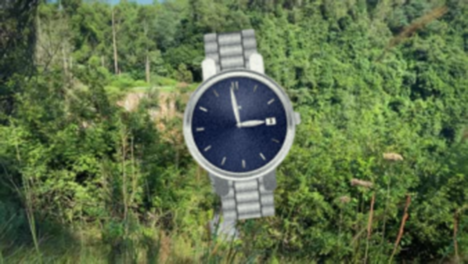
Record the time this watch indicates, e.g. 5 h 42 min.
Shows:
2 h 59 min
